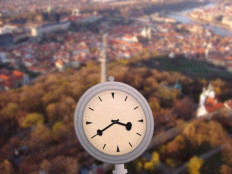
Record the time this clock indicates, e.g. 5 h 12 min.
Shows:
3 h 40 min
